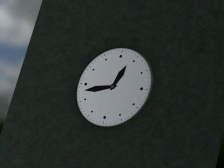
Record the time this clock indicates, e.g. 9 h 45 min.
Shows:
12 h 43 min
